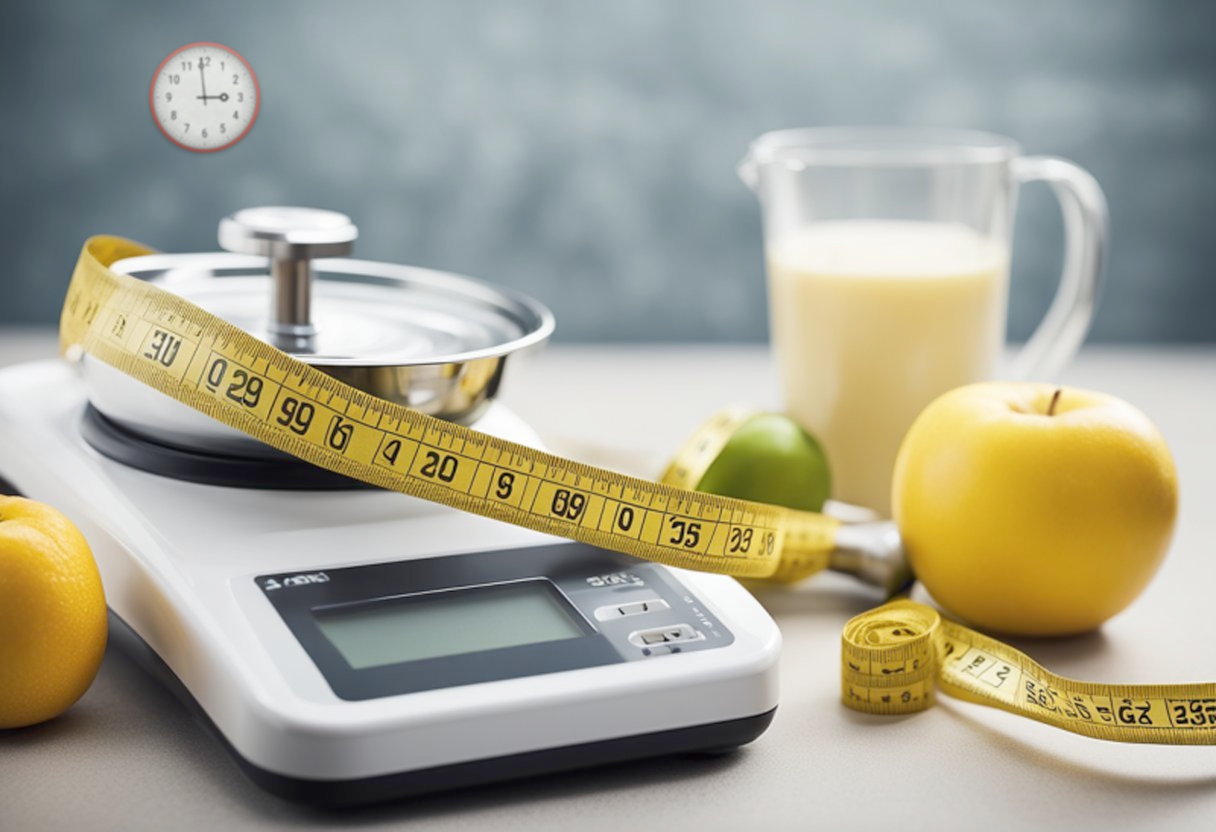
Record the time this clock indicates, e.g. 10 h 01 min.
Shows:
2 h 59 min
